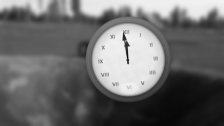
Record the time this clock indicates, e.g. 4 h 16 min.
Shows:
11 h 59 min
